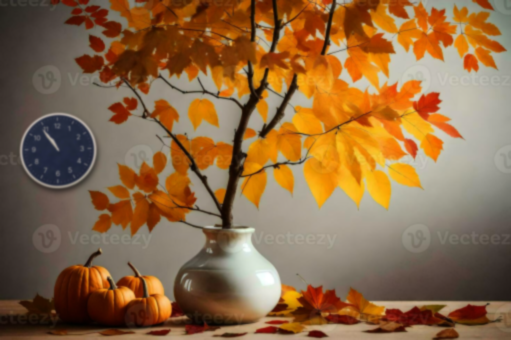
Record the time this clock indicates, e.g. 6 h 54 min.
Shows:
10 h 54 min
